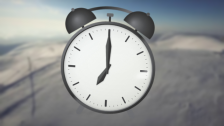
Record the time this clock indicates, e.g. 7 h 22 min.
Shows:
7 h 00 min
